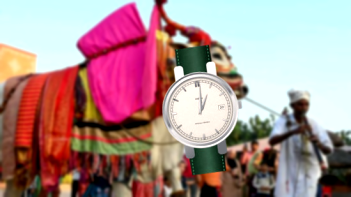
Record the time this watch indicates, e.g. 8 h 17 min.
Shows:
1 h 01 min
